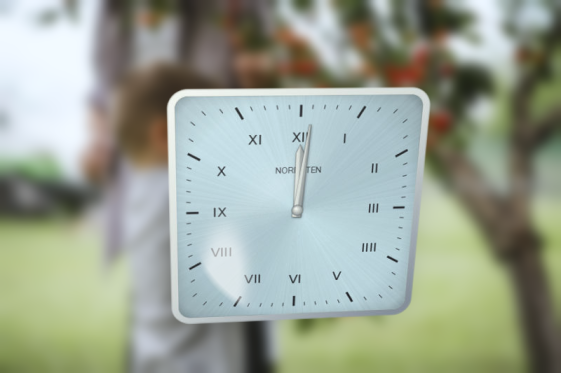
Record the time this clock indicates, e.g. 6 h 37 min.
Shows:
12 h 01 min
